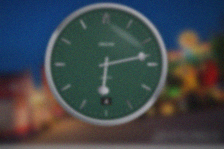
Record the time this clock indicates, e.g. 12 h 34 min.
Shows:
6 h 13 min
